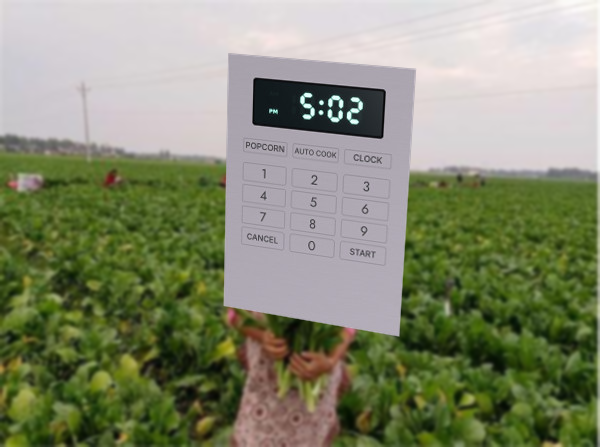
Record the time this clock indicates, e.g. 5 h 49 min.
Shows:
5 h 02 min
